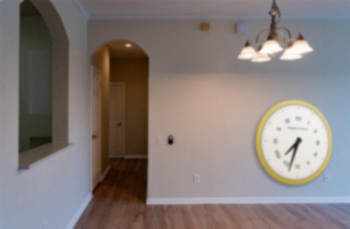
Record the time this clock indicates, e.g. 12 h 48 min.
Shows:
7 h 33 min
